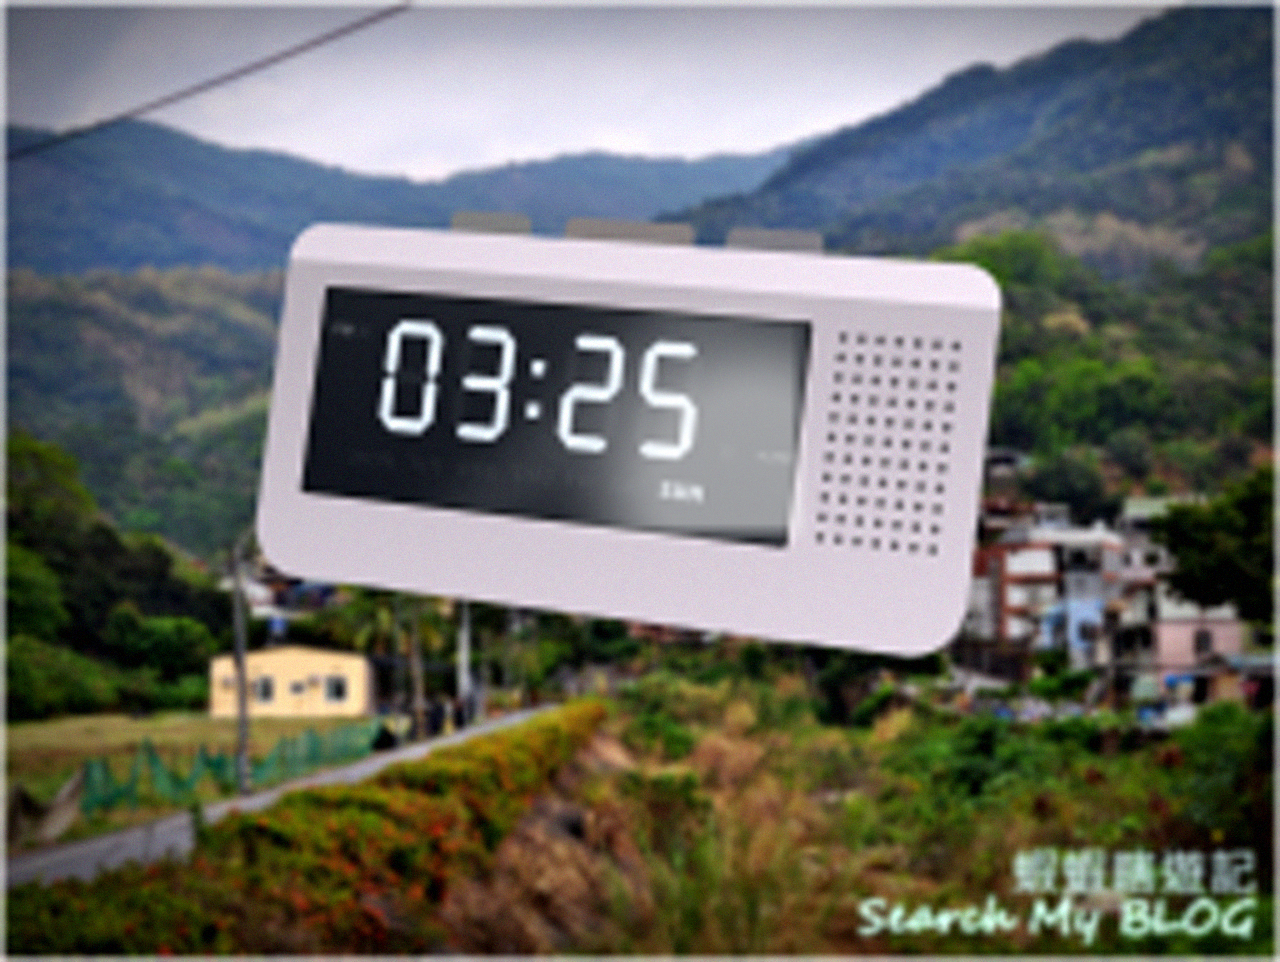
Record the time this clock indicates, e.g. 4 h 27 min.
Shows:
3 h 25 min
